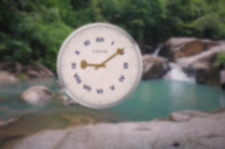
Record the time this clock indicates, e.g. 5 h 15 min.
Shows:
9 h 09 min
